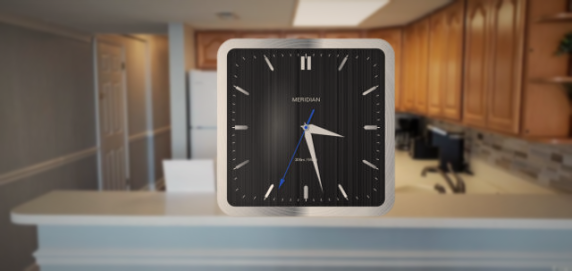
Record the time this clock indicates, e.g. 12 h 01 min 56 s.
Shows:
3 h 27 min 34 s
